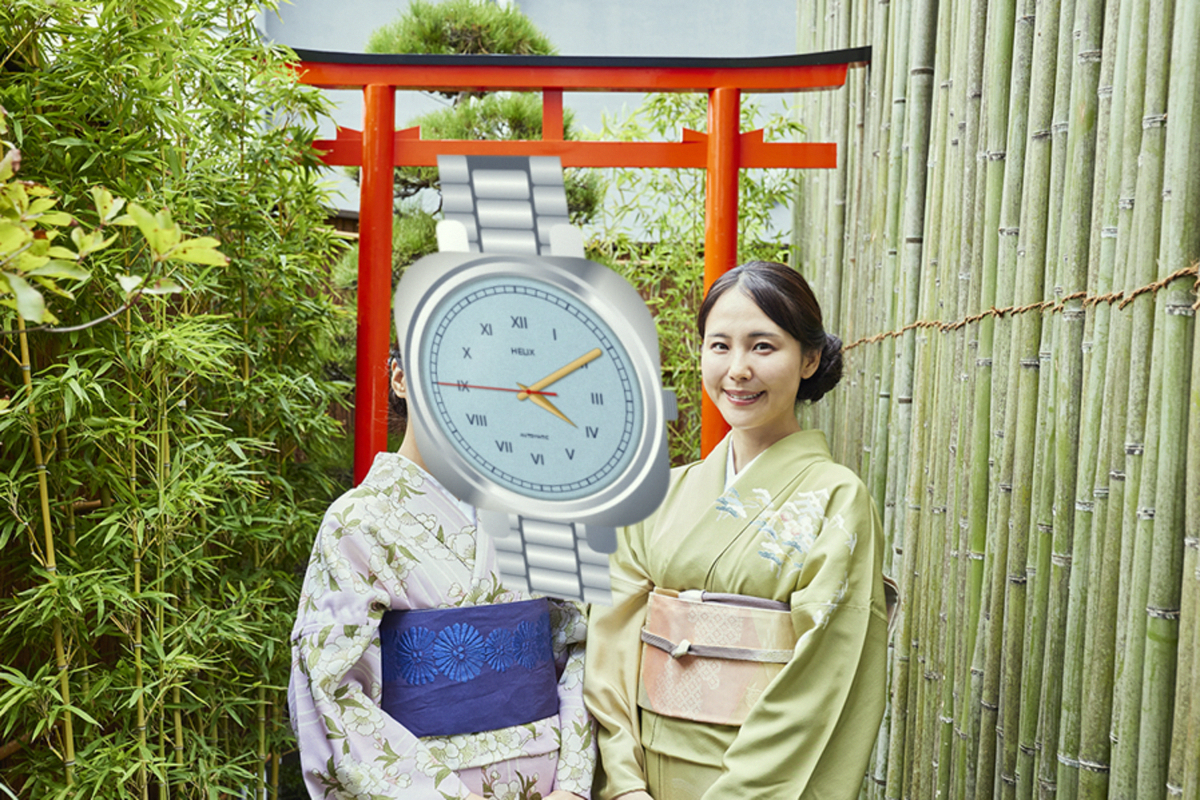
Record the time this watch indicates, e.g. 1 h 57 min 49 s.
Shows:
4 h 09 min 45 s
